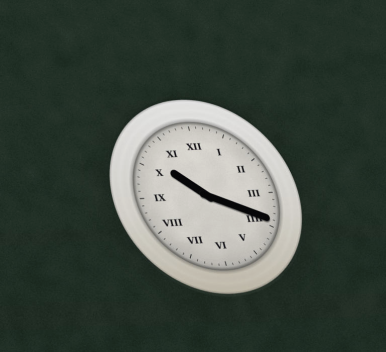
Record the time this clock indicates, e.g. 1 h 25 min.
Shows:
10 h 19 min
